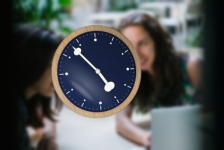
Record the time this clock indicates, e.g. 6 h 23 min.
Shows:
4 h 53 min
